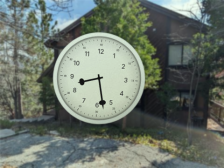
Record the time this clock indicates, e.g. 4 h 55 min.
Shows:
8 h 28 min
